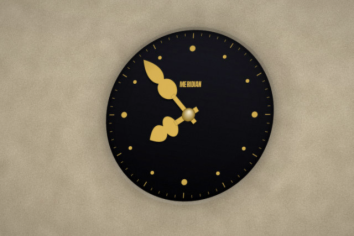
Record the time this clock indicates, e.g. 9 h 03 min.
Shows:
7 h 53 min
